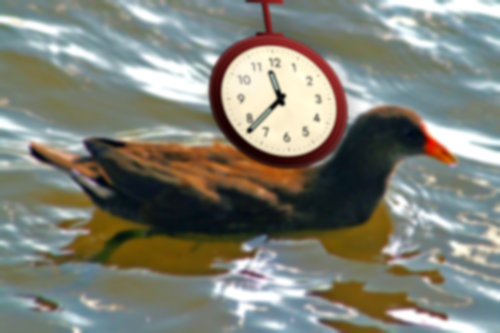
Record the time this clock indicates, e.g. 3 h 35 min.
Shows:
11 h 38 min
